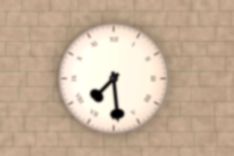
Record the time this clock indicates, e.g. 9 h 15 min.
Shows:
7 h 29 min
